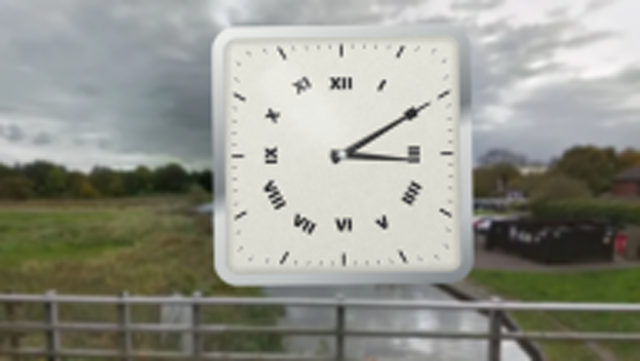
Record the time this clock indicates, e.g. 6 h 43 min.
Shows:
3 h 10 min
